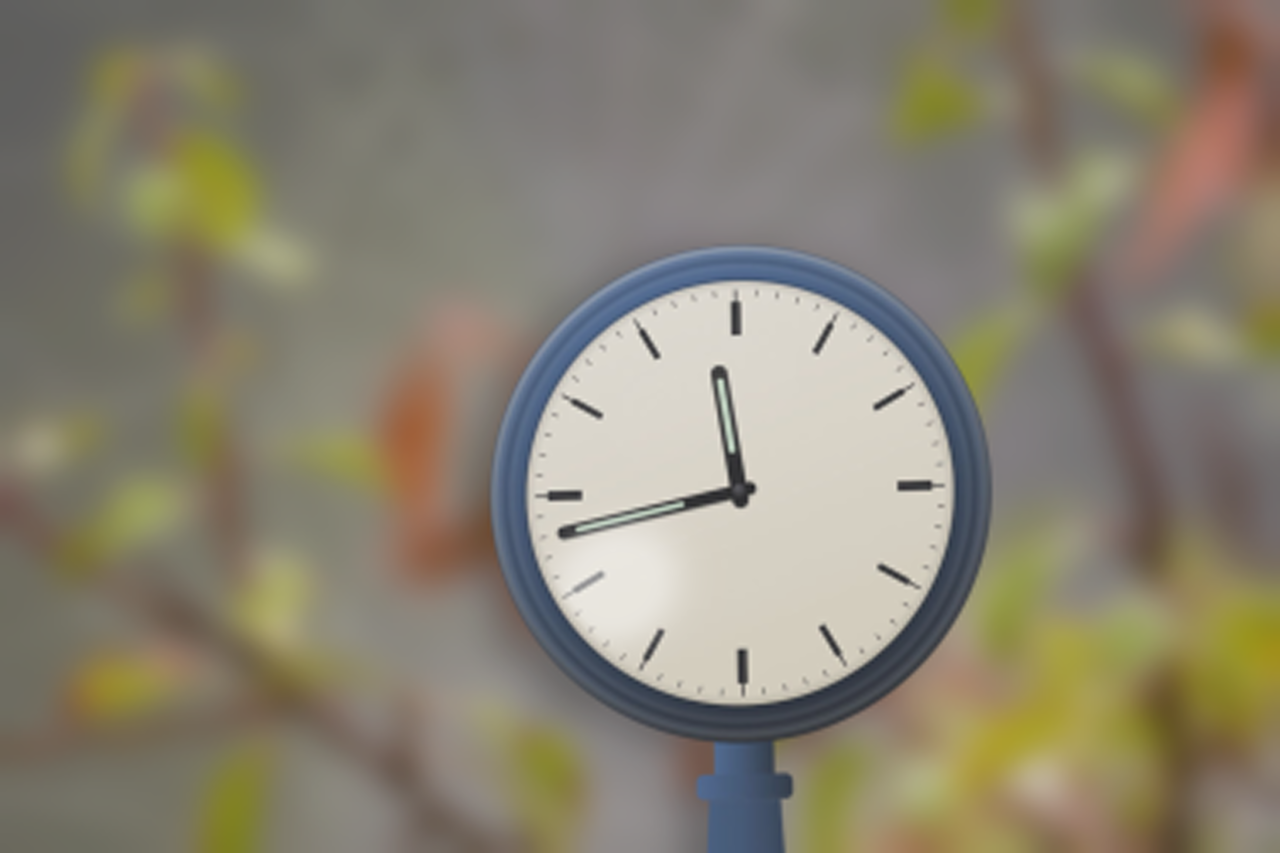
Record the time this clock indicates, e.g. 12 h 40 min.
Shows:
11 h 43 min
